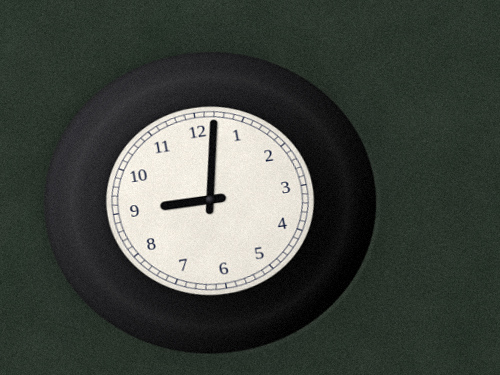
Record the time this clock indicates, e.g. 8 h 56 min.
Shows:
9 h 02 min
